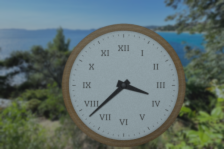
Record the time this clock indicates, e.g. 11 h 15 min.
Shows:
3 h 38 min
